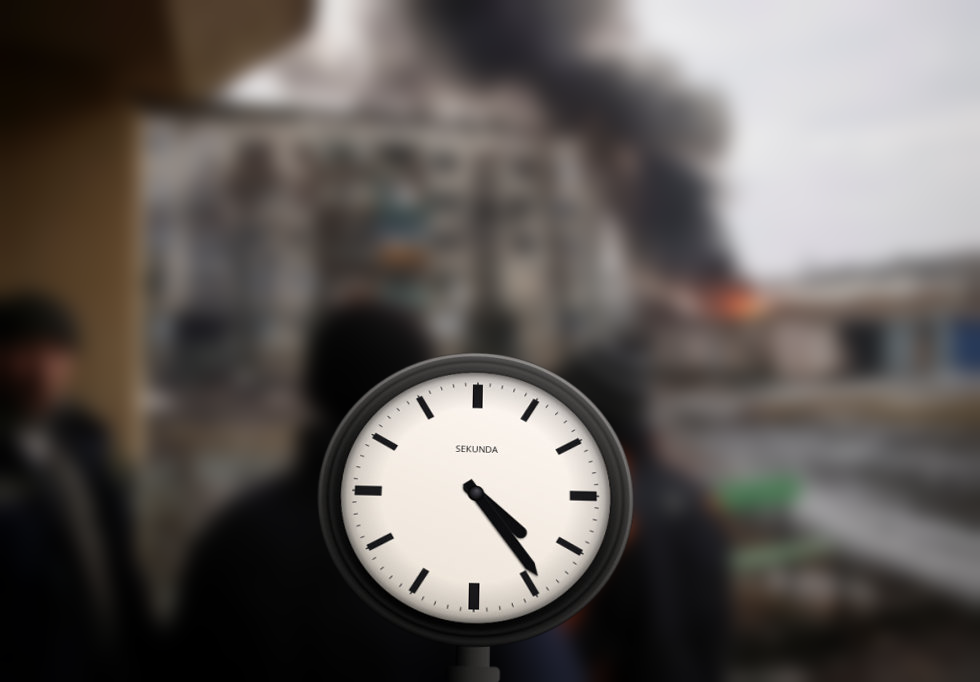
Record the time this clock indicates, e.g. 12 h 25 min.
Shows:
4 h 24 min
